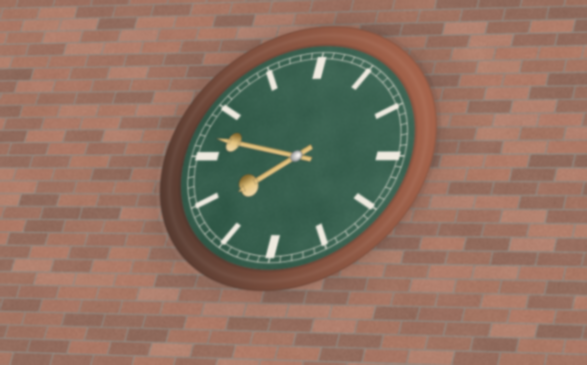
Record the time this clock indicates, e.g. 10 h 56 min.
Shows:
7 h 47 min
